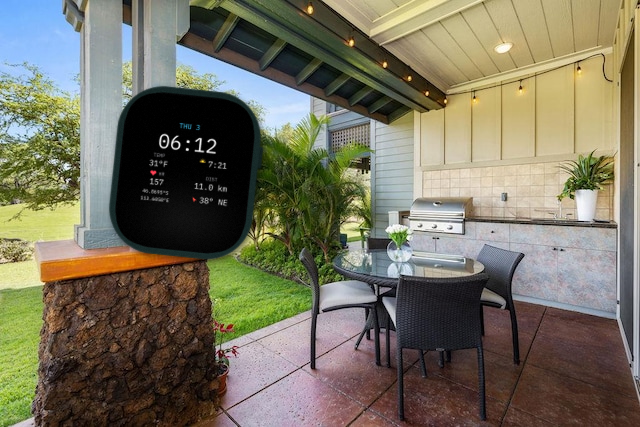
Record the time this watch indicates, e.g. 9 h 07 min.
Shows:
6 h 12 min
